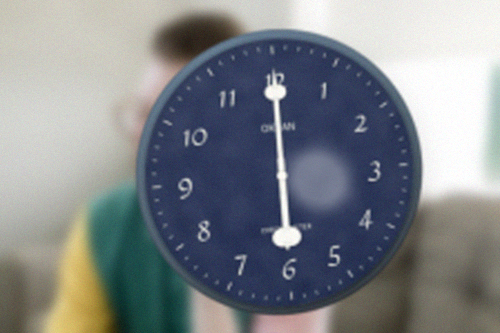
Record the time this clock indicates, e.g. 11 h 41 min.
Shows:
6 h 00 min
